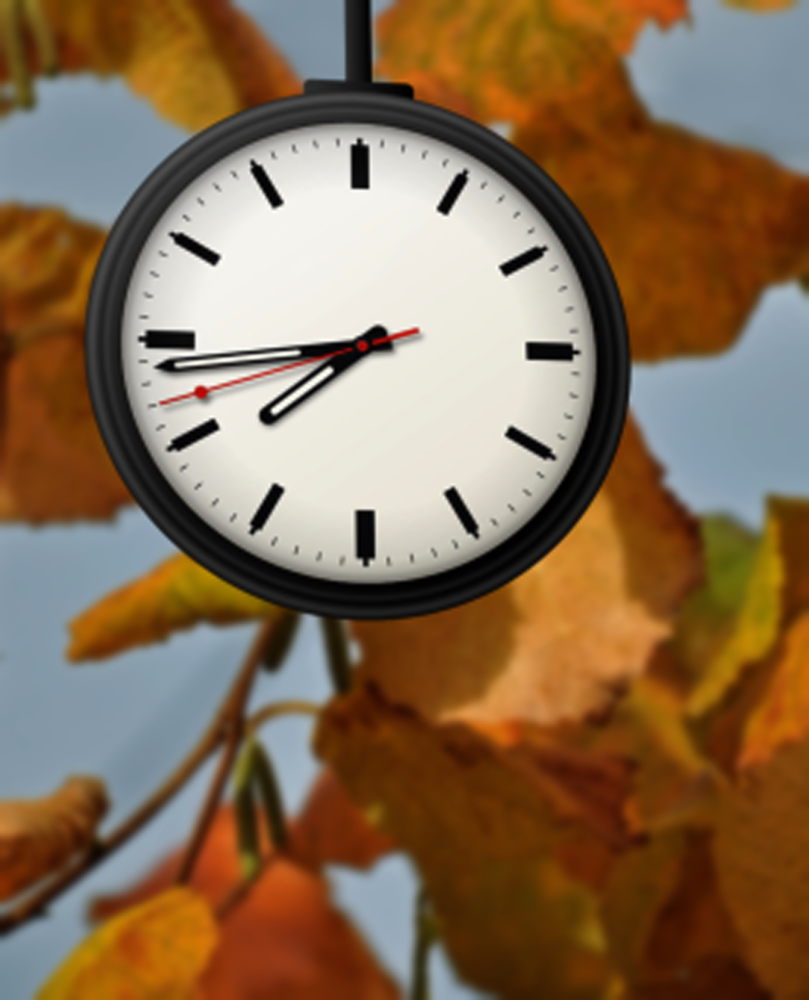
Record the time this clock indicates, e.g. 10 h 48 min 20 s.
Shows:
7 h 43 min 42 s
